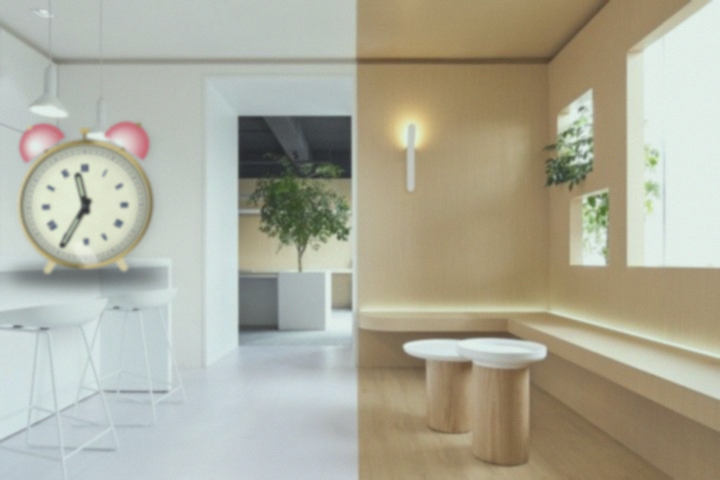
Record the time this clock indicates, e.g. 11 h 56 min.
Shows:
11 h 35 min
